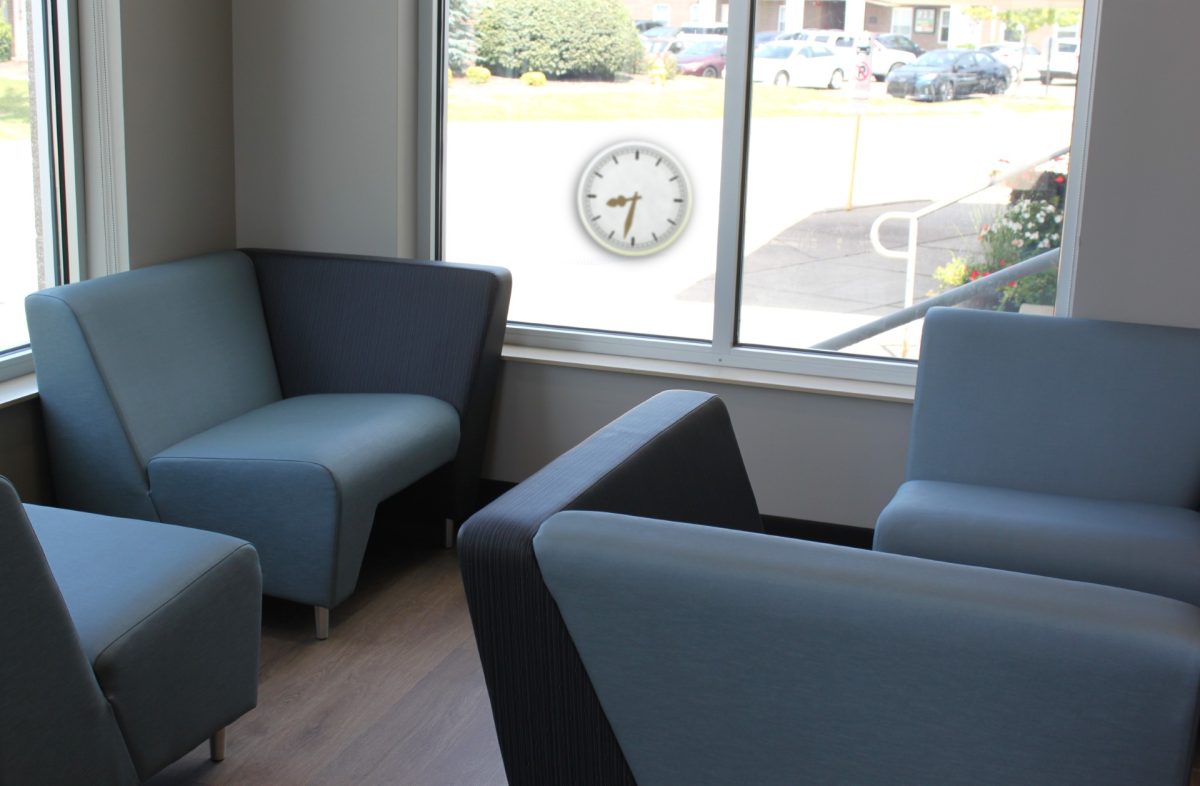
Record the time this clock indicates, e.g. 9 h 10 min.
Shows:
8 h 32 min
